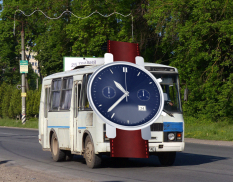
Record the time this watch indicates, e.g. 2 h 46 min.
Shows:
10 h 37 min
